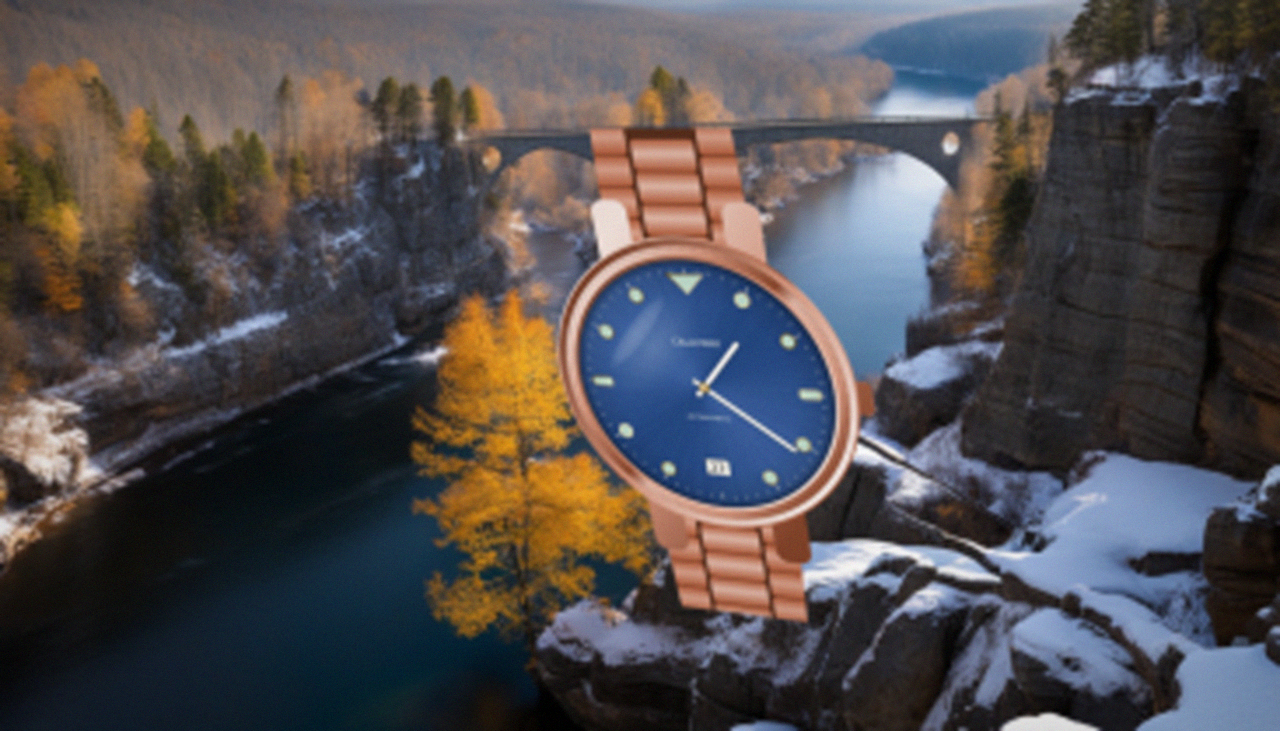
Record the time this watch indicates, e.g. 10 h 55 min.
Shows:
1 h 21 min
